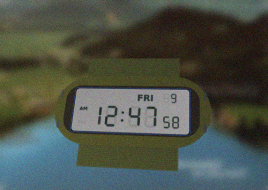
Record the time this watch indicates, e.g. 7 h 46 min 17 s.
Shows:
12 h 47 min 58 s
